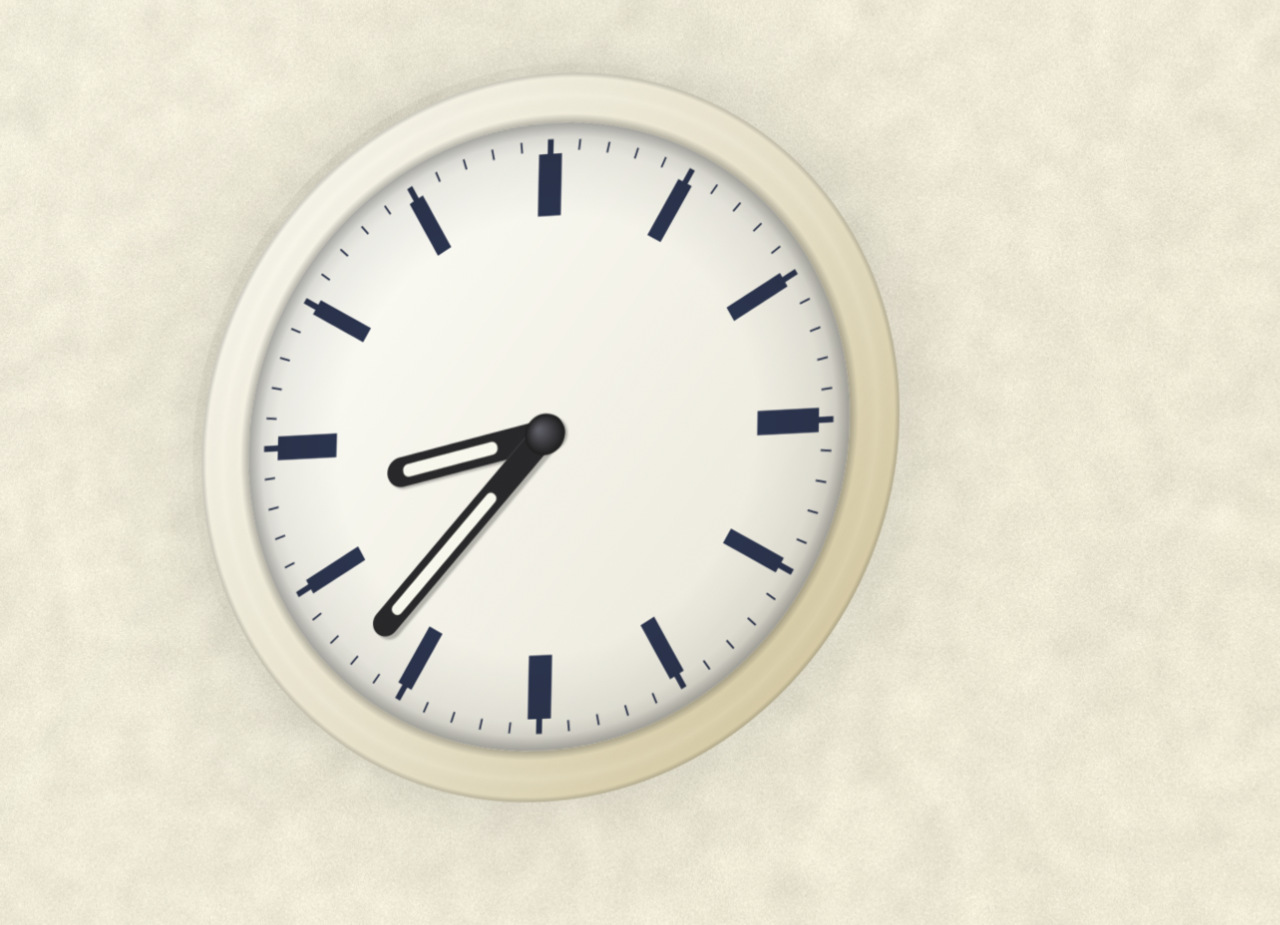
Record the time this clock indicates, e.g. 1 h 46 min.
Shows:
8 h 37 min
